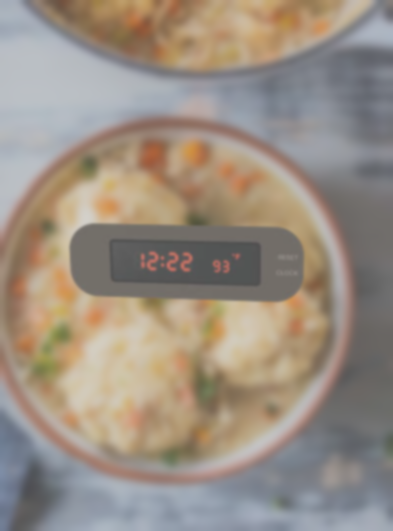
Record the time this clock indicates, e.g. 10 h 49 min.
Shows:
12 h 22 min
